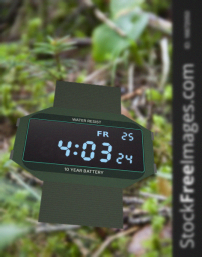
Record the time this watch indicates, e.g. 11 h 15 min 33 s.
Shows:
4 h 03 min 24 s
